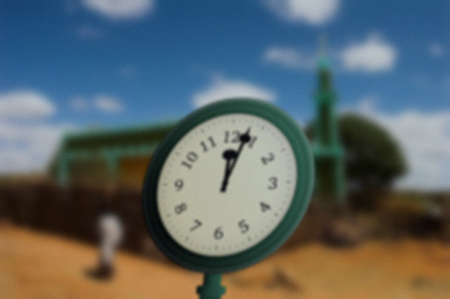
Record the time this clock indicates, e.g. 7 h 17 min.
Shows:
12 h 03 min
